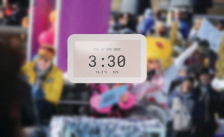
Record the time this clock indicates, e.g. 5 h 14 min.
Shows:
3 h 30 min
